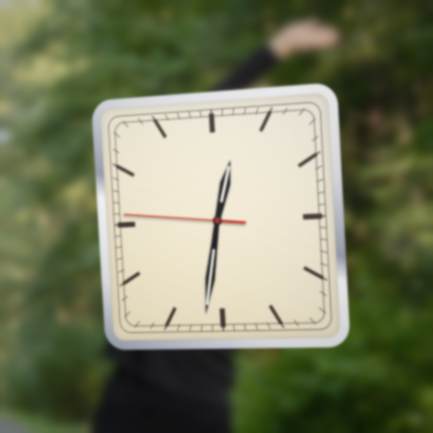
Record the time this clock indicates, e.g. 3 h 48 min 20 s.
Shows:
12 h 31 min 46 s
